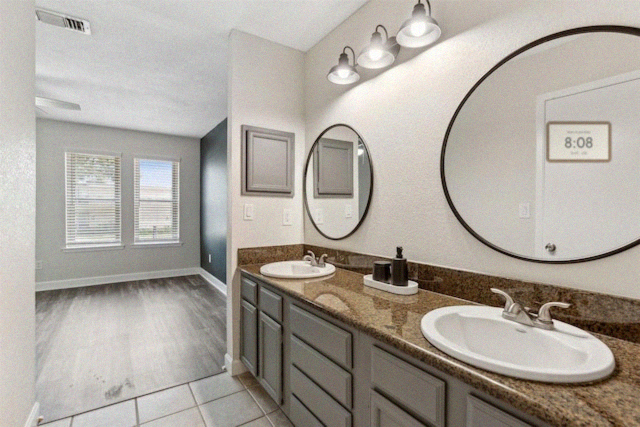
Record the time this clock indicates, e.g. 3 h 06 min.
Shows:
8 h 08 min
